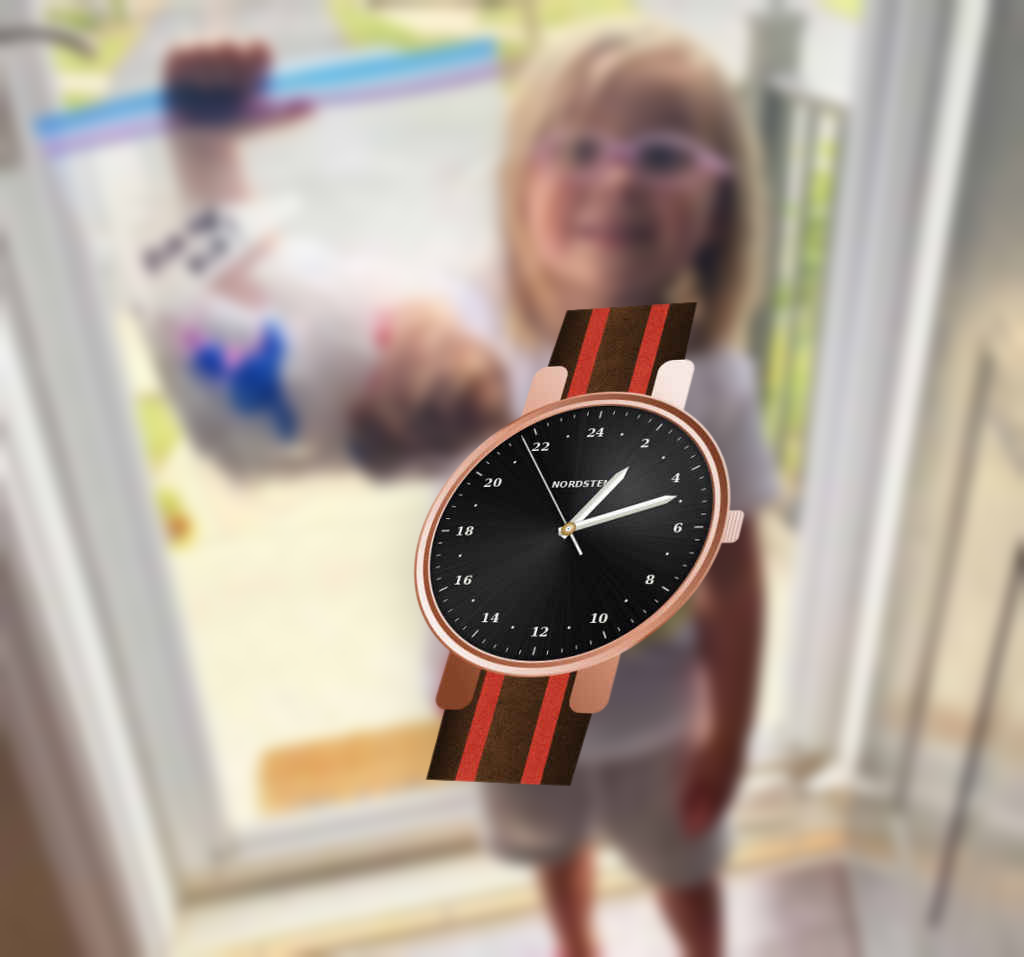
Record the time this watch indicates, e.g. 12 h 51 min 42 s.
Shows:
2 h 11 min 54 s
